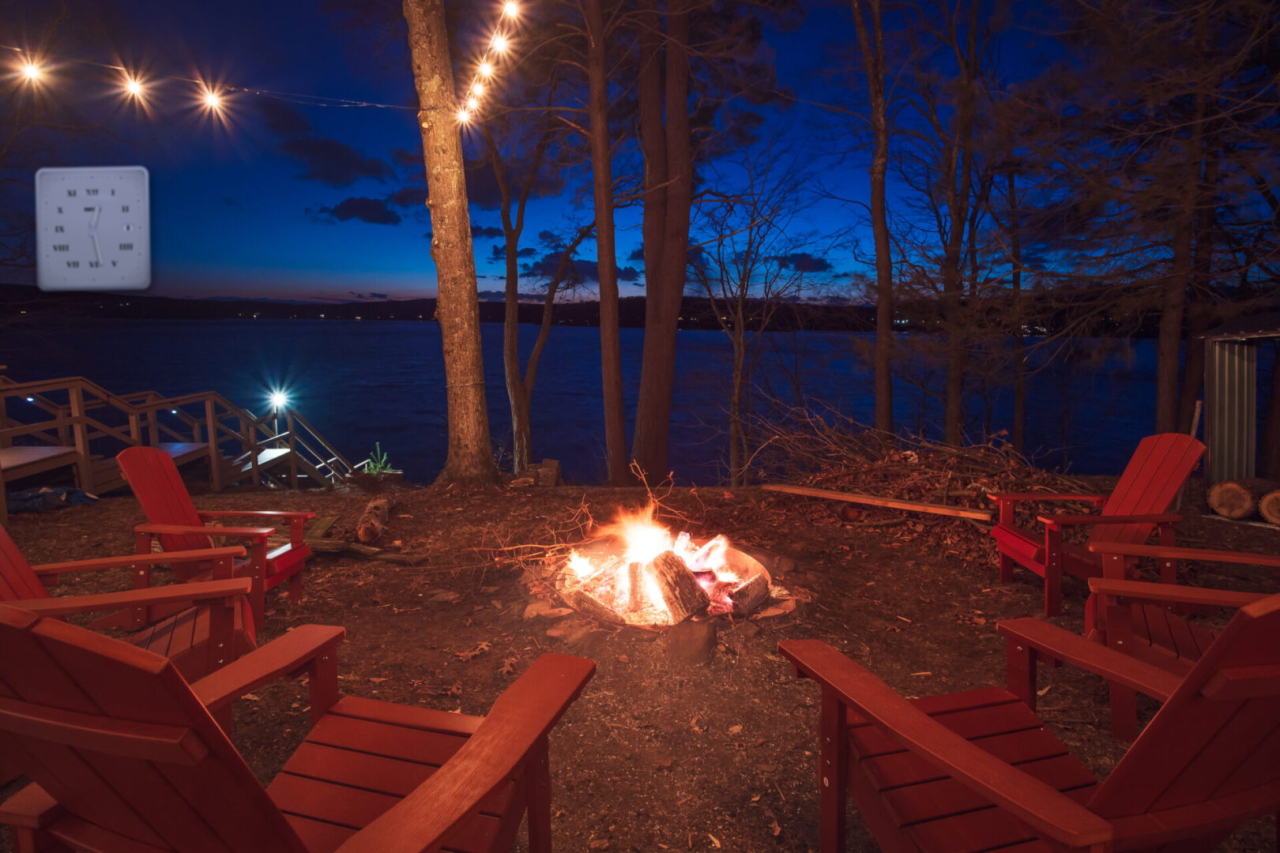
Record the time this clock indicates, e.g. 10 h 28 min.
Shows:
12 h 28 min
